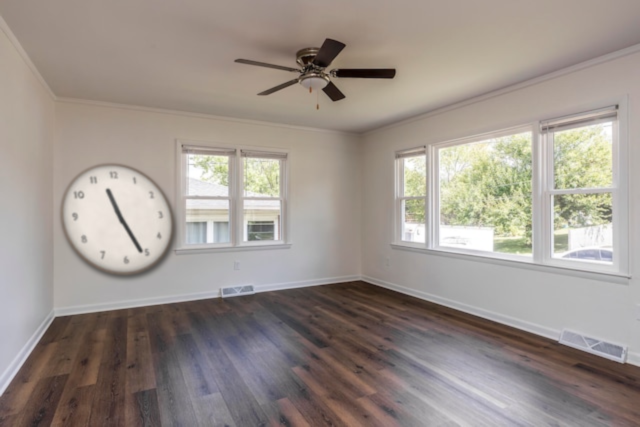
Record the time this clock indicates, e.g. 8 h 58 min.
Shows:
11 h 26 min
